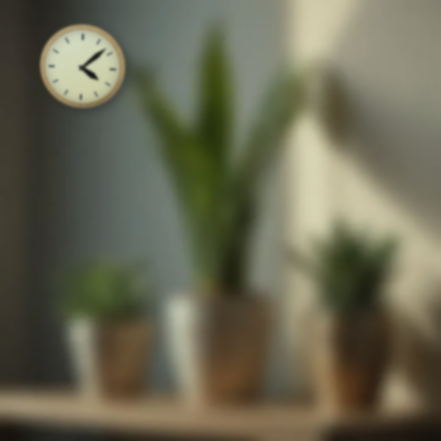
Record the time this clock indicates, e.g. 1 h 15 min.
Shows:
4 h 08 min
